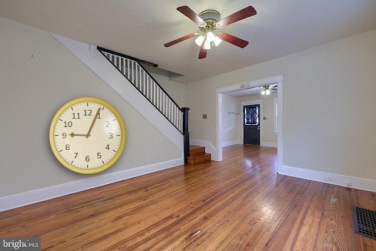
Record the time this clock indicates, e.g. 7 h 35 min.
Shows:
9 h 04 min
